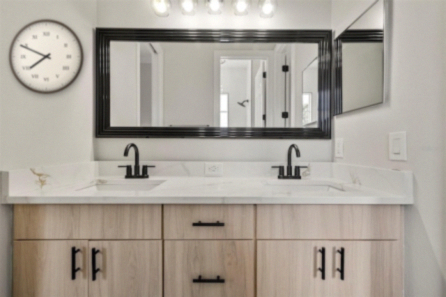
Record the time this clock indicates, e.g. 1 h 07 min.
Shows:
7 h 49 min
